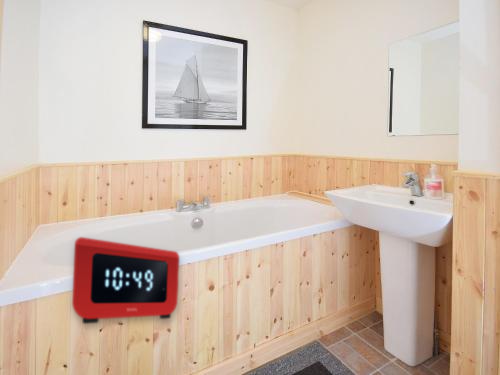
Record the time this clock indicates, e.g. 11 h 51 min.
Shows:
10 h 49 min
